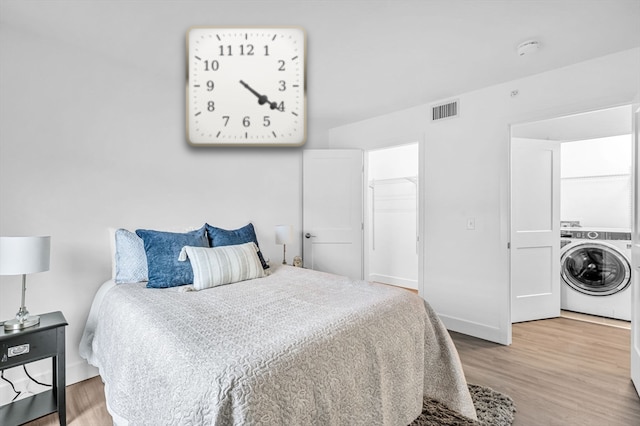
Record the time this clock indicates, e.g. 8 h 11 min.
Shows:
4 h 21 min
